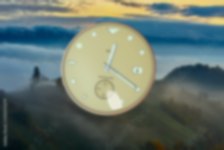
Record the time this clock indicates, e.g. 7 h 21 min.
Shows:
12 h 20 min
